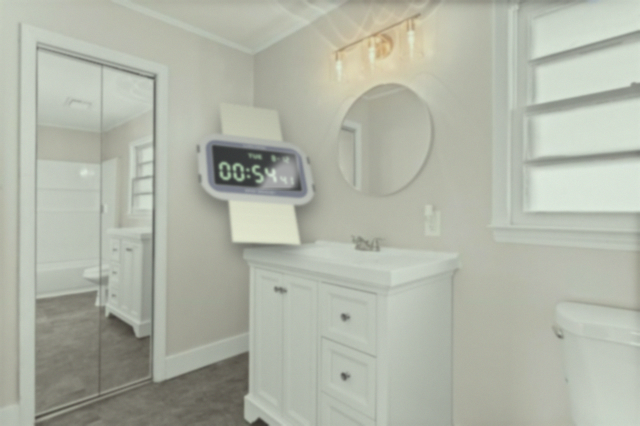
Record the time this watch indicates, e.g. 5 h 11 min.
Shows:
0 h 54 min
